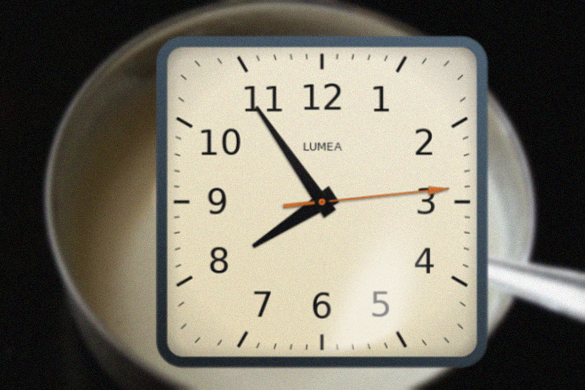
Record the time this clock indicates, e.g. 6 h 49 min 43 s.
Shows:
7 h 54 min 14 s
